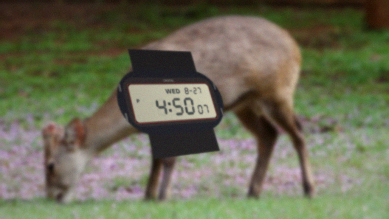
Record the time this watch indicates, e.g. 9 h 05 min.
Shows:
4 h 50 min
